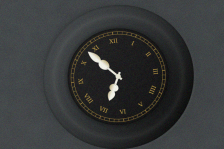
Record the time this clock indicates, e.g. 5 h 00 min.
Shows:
6 h 53 min
